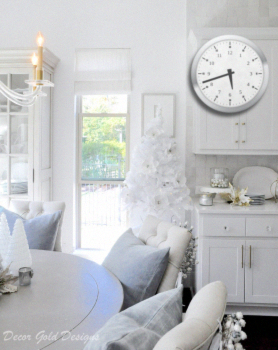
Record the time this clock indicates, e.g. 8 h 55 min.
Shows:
5 h 42 min
